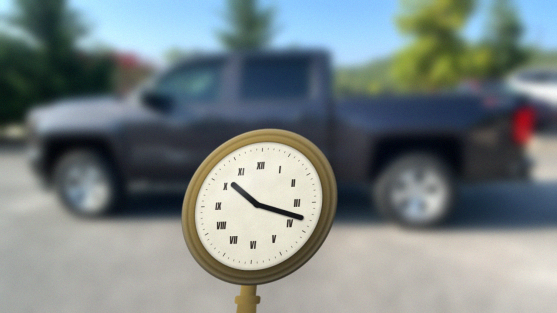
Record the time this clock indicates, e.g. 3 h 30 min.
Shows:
10 h 18 min
